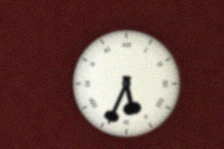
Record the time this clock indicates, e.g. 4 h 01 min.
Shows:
5 h 34 min
